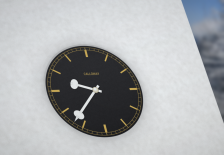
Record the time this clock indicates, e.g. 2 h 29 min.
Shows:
9 h 37 min
